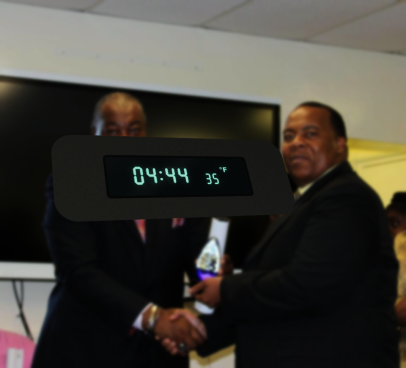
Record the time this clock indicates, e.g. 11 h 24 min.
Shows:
4 h 44 min
